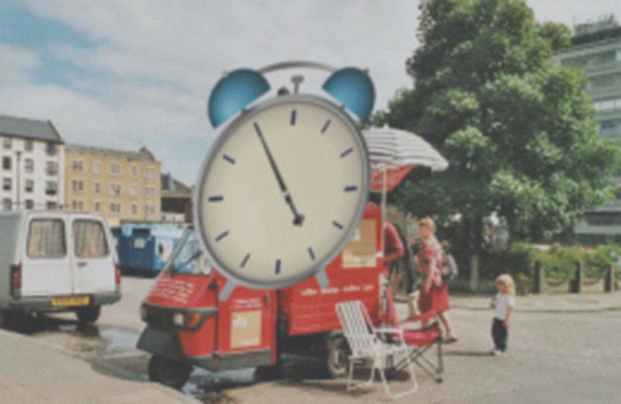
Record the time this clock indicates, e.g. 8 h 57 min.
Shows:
4 h 55 min
